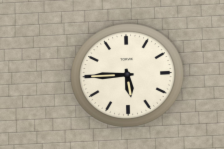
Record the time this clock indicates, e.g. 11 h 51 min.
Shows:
5 h 45 min
